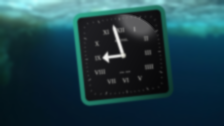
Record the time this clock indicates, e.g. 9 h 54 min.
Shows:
8 h 58 min
